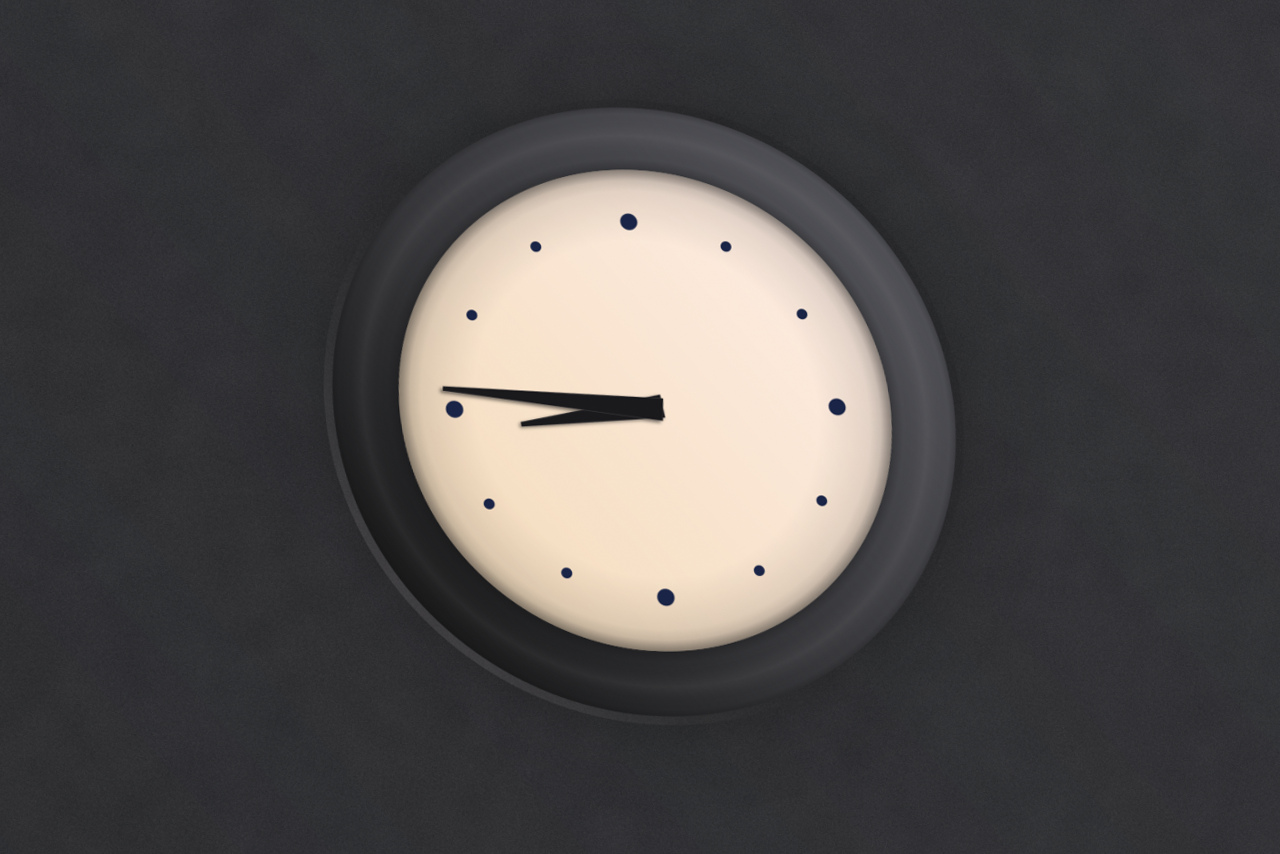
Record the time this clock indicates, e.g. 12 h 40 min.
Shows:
8 h 46 min
